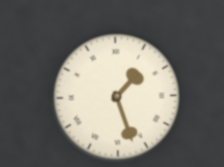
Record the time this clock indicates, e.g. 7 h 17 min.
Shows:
1 h 27 min
